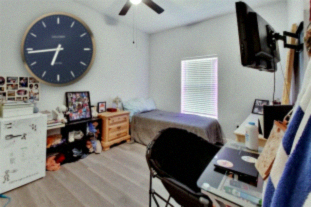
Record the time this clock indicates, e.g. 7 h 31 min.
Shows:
6 h 44 min
